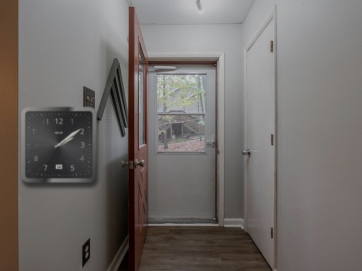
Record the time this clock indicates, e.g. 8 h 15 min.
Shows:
2 h 09 min
